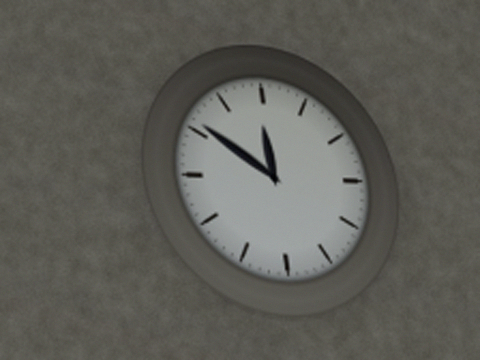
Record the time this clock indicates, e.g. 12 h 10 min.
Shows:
11 h 51 min
